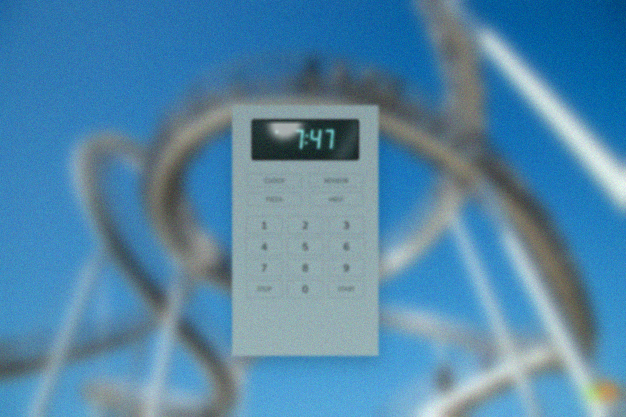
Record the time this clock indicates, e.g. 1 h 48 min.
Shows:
7 h 47 min
